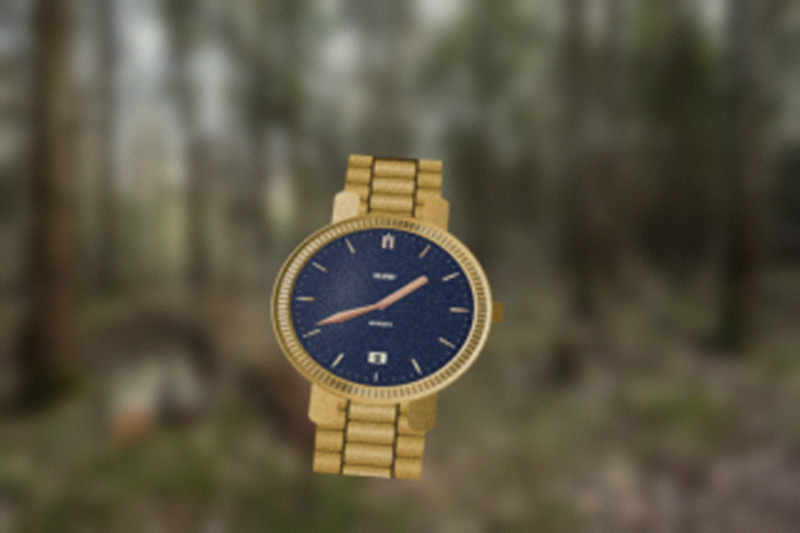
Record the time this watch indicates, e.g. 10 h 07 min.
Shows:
1 h 41 min
